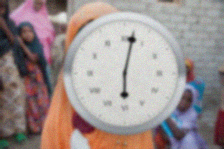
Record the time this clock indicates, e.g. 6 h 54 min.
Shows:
6 h 02 min
